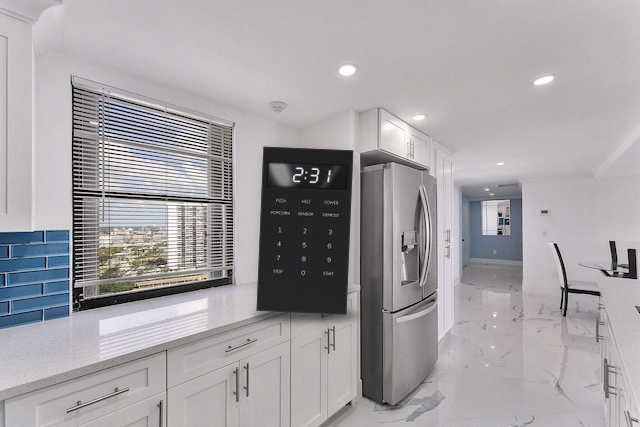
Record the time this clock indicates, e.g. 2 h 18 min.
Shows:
2 h 31 min
